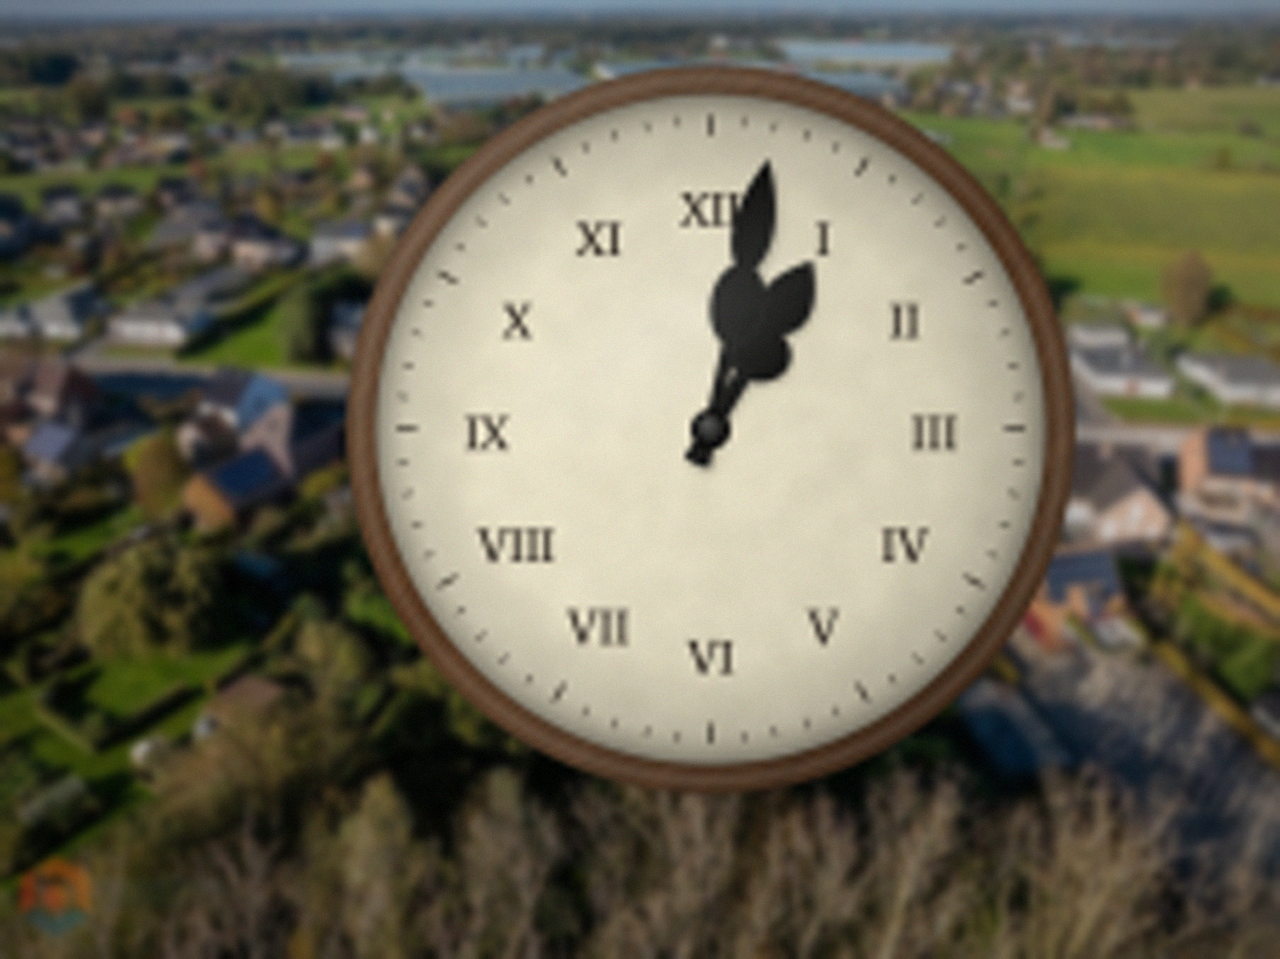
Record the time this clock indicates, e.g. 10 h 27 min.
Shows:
1 h 02 min
